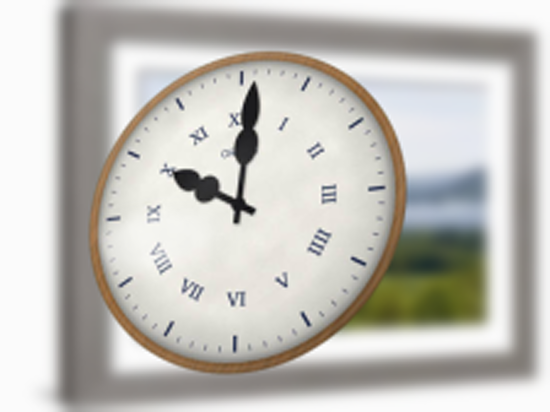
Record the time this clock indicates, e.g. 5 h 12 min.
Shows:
10 h 01 min
